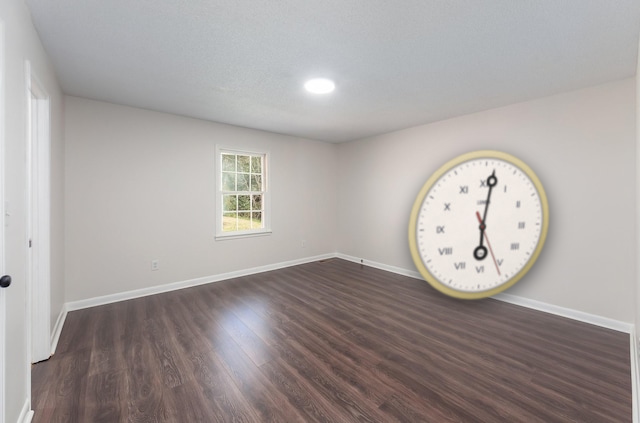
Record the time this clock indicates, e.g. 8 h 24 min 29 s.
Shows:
6 h 01 min 26 s
